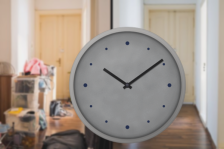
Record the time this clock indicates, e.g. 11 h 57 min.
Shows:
10 h 09 min
